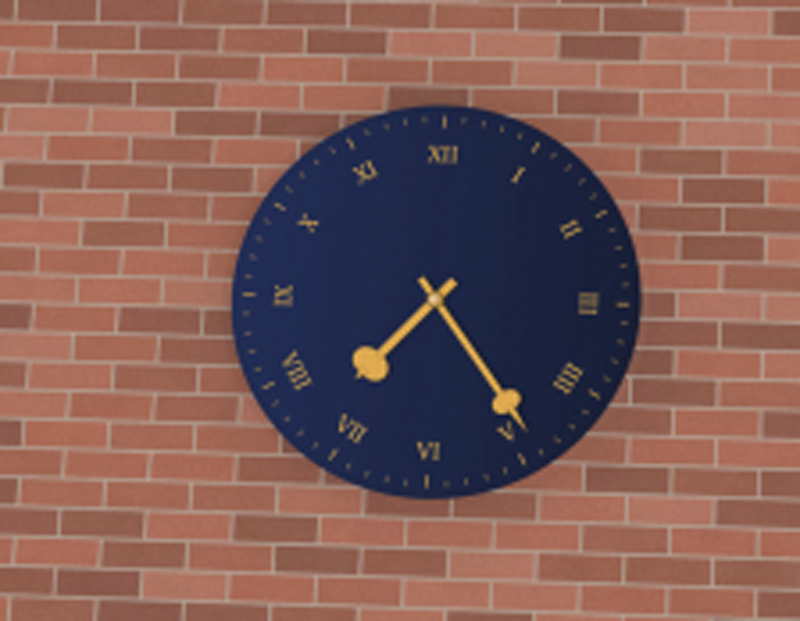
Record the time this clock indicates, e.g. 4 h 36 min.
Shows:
7 h 24 min
